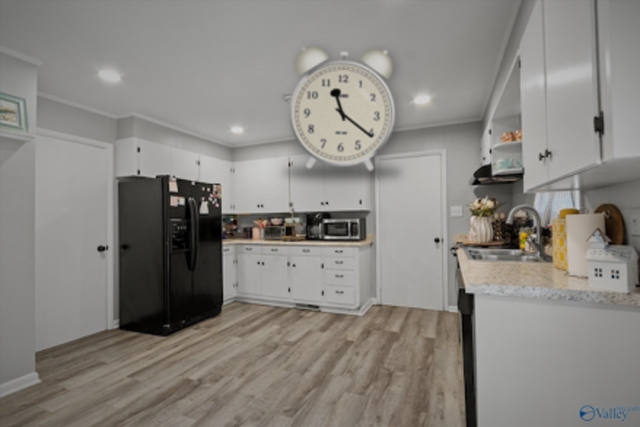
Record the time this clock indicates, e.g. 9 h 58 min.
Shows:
11 h 21 min
